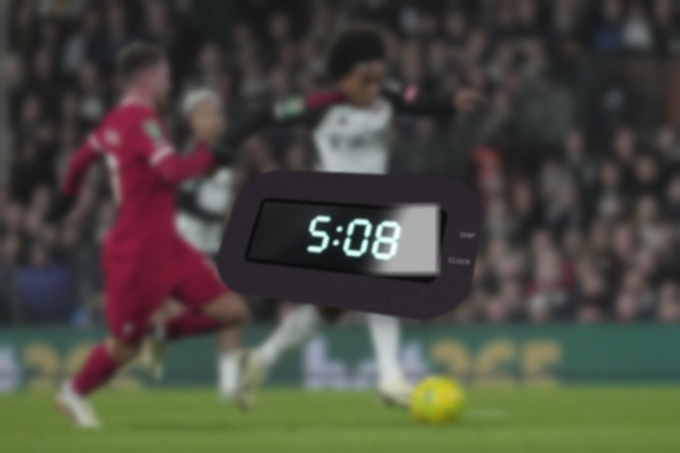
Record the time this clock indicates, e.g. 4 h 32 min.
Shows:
5 h 08 min
